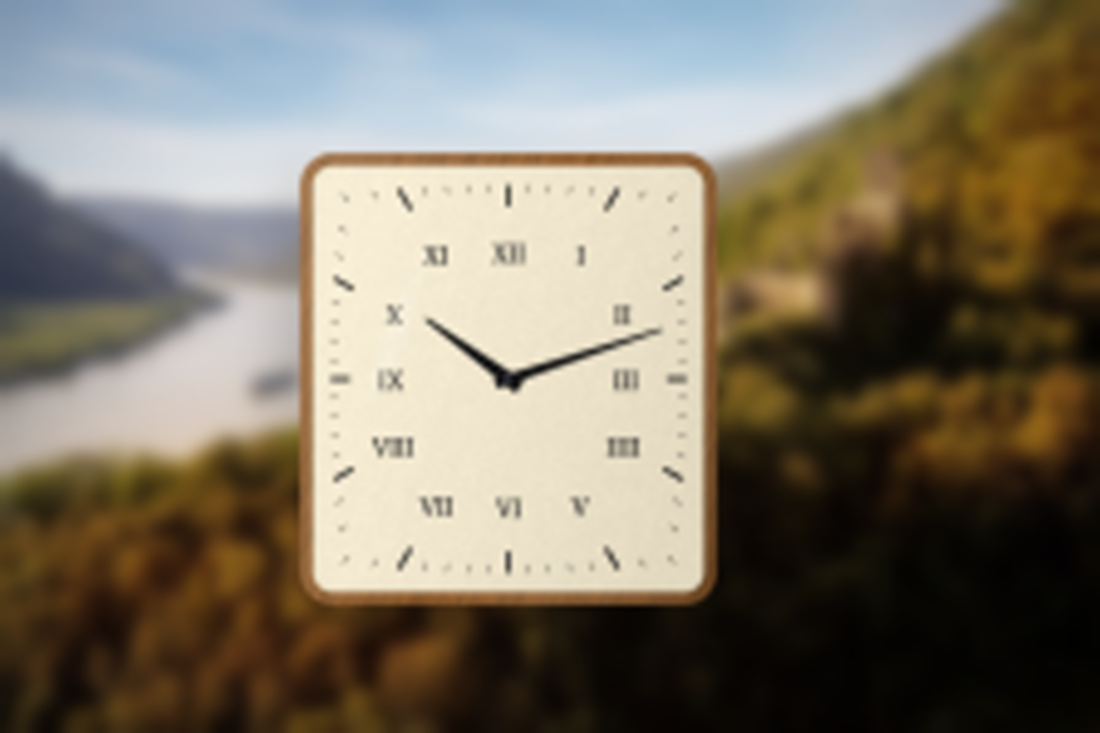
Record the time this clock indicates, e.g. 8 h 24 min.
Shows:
10 h 12 min
